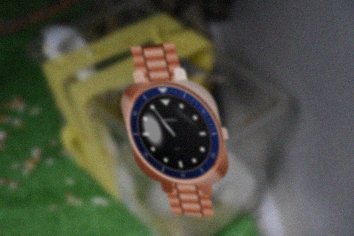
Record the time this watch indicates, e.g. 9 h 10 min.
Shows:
10 h 55 min
